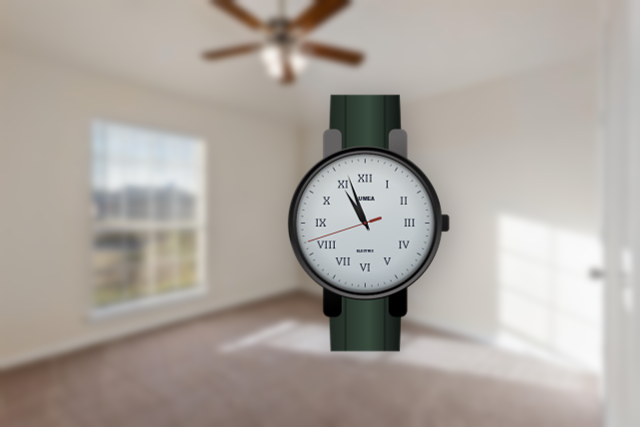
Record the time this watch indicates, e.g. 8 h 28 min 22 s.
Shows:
10 h 56 min 42 s
